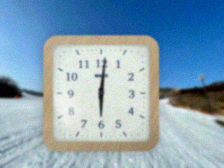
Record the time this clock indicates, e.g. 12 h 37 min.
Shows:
6 h 01 min
